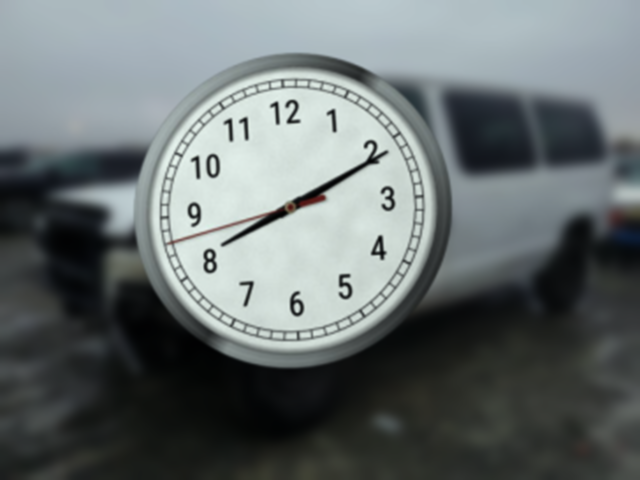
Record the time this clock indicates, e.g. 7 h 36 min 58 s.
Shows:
8 h 10 min 43 s
